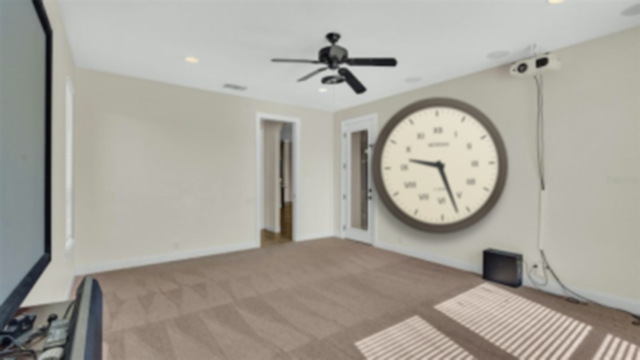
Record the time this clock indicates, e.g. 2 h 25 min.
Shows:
9 h 27 min
